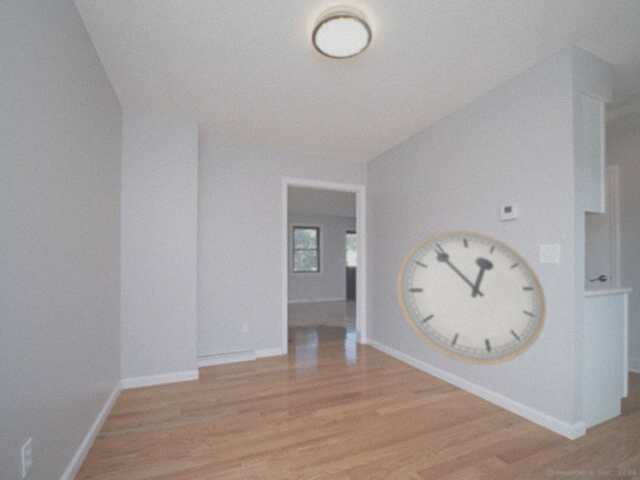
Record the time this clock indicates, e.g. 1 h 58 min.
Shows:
12 h 54 min
